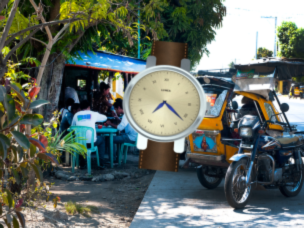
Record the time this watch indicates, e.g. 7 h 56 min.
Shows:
7 h 22 min
